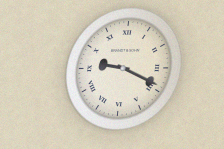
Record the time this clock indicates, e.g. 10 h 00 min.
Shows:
9 h 19 min
